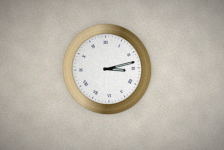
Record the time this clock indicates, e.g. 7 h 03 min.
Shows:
3 h 13 min
